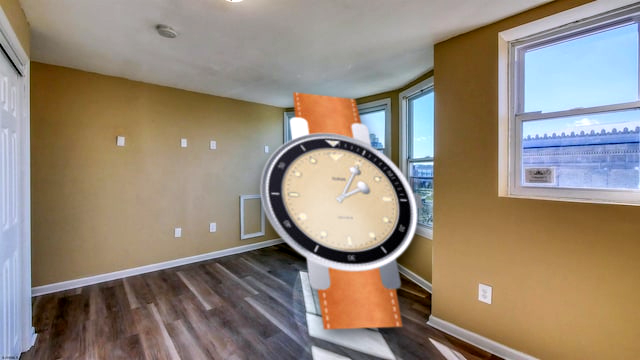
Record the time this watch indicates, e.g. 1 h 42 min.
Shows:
2 h 05 min
